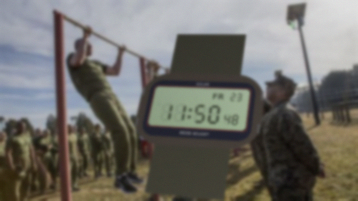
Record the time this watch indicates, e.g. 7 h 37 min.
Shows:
11 h 50 min
